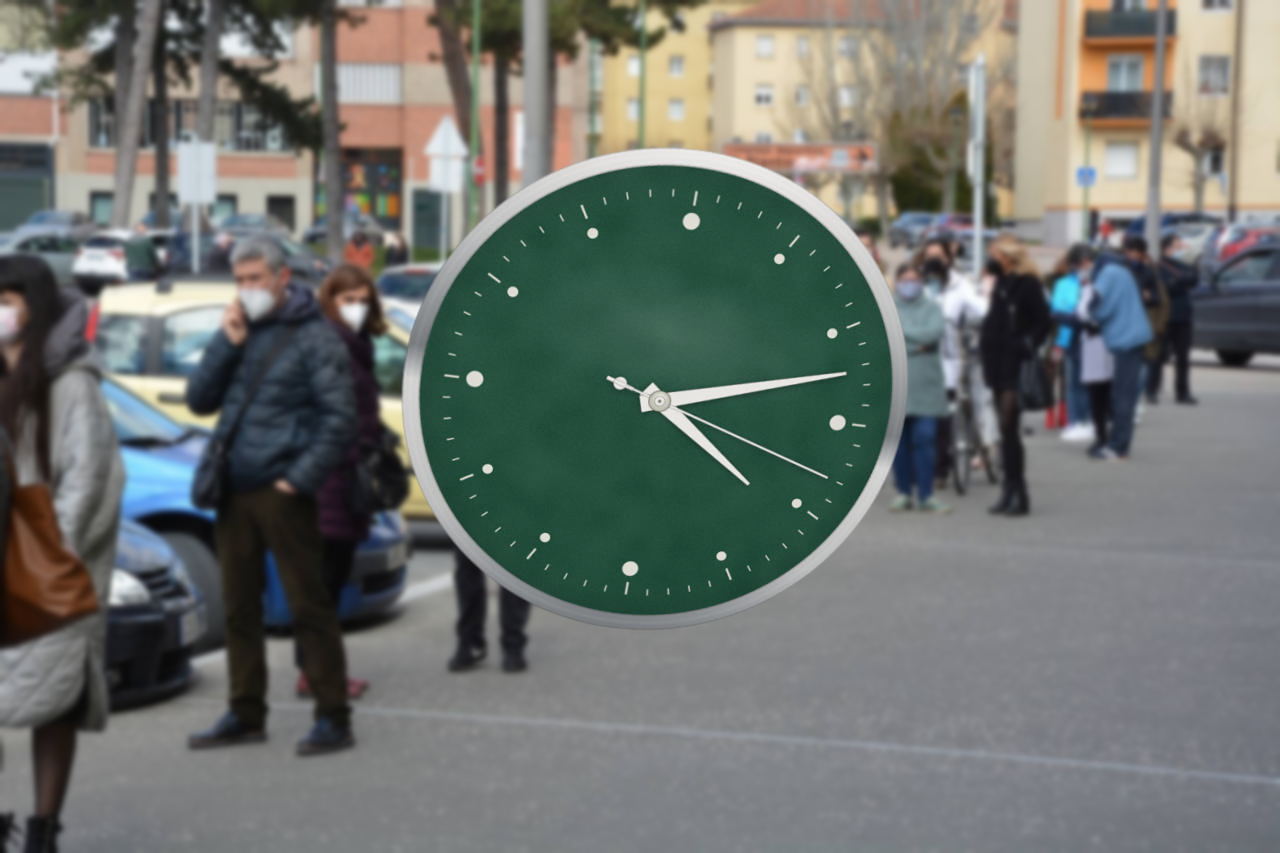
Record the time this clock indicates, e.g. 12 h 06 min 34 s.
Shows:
4 h 12 min 18 s
